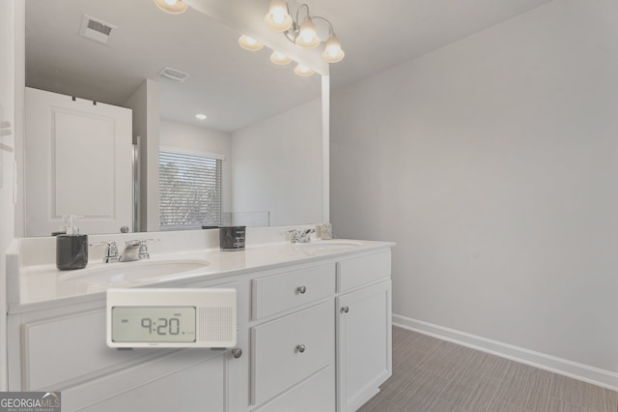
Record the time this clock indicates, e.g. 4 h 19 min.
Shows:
9 h 20 min
